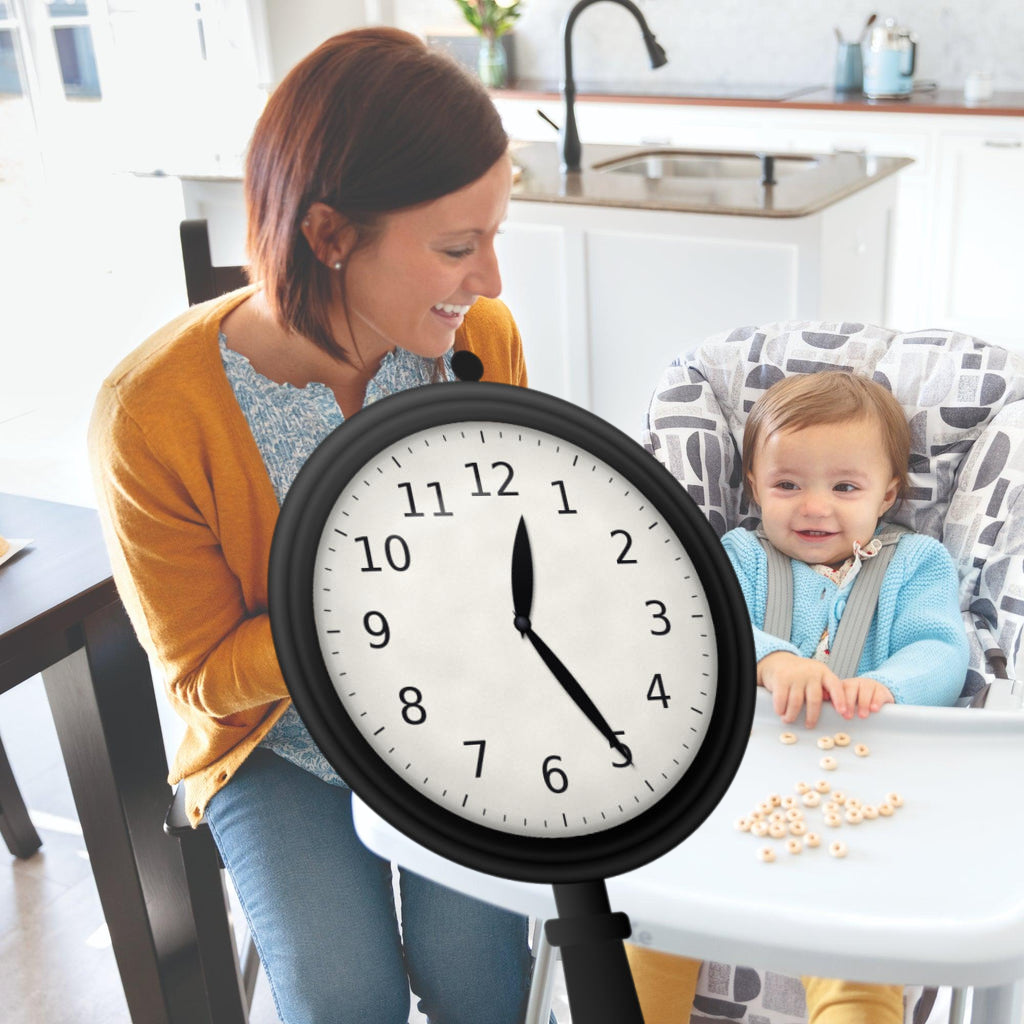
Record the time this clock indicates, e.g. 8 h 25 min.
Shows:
12 h 25 min
